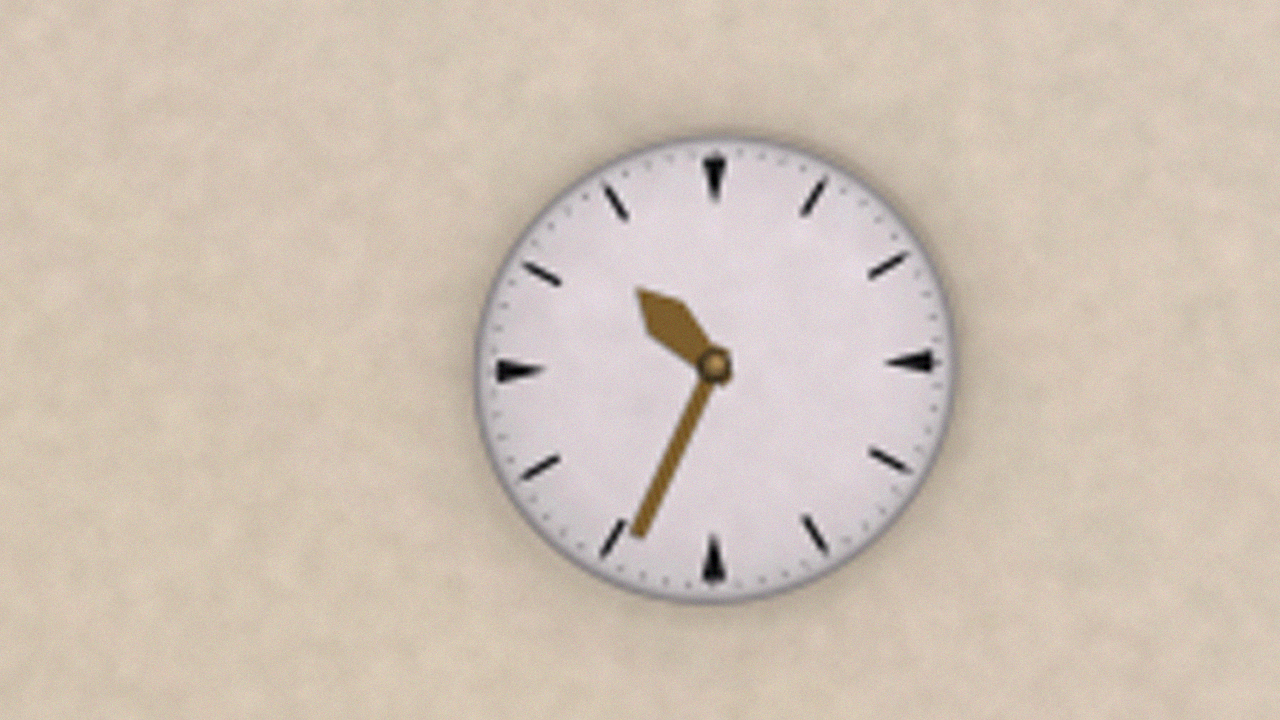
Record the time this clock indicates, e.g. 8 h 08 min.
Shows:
10 h 34 min
